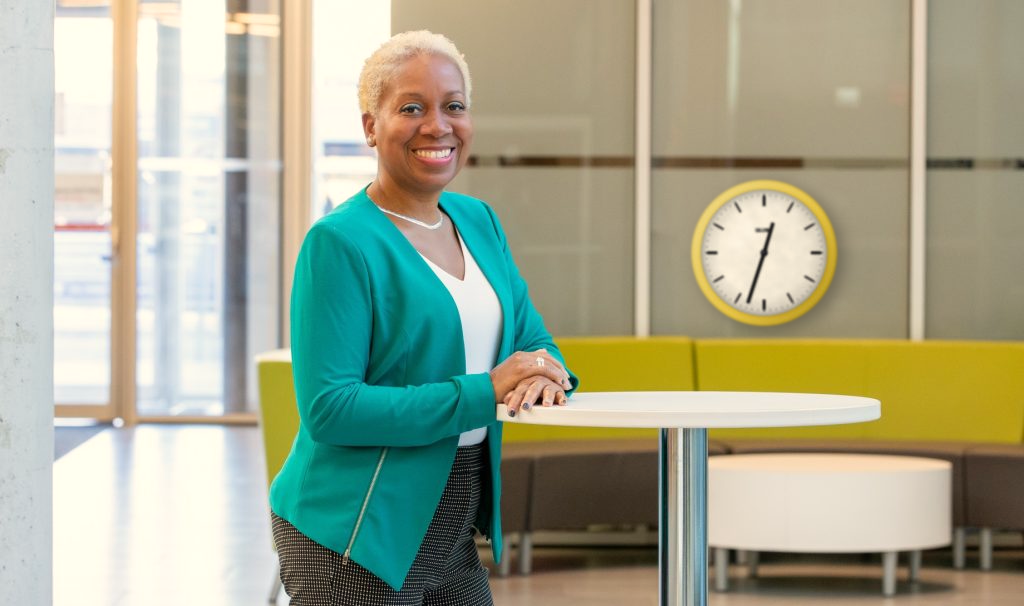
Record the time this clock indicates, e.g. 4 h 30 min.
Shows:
12 h 33 min
